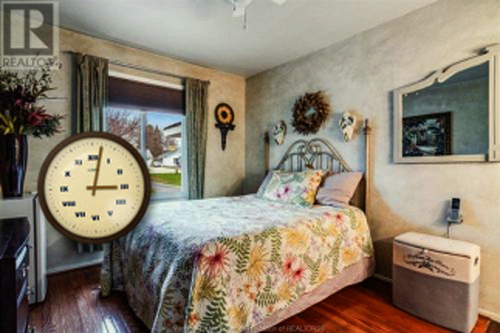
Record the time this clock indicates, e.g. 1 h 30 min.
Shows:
3 h 02 min
